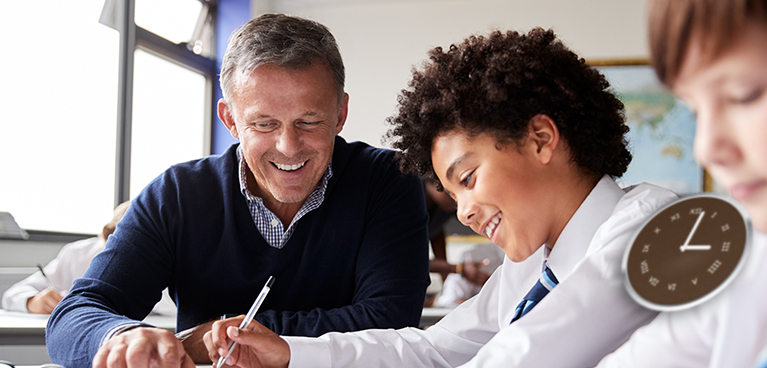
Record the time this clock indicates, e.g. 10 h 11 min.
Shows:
3 h 02 min
